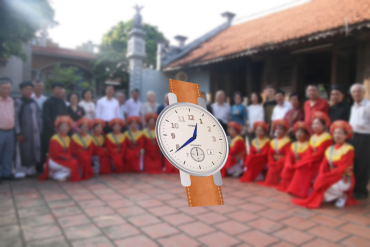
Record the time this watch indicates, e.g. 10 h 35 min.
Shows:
12 h 39 min
